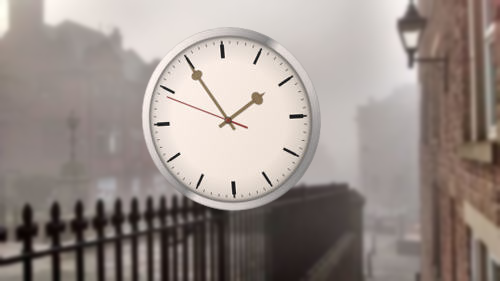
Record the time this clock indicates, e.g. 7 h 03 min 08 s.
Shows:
1 h 54 min 49 s
